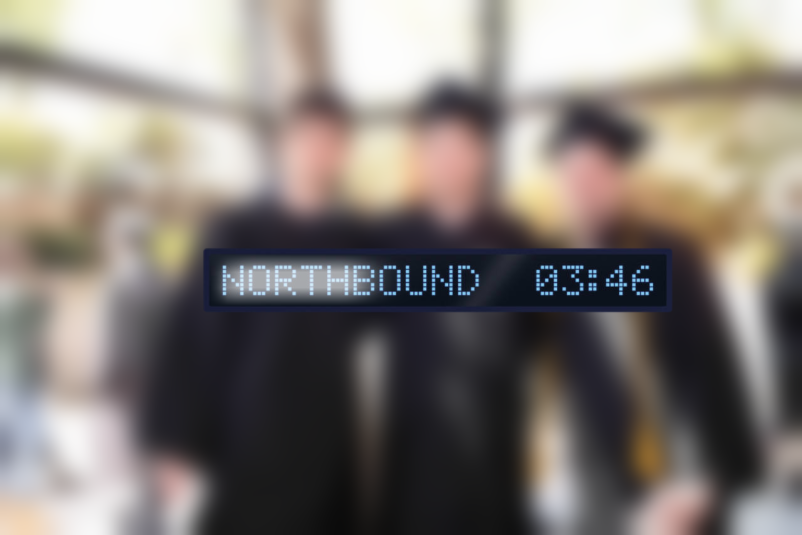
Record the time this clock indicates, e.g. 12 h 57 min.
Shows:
3 h 46 min
